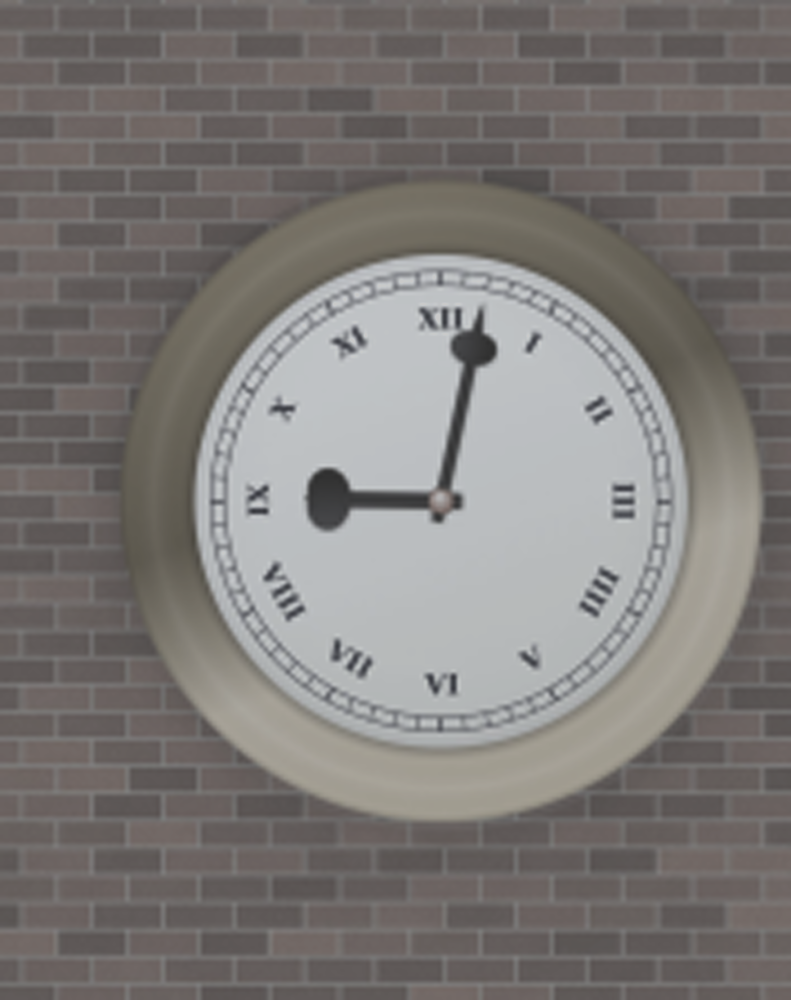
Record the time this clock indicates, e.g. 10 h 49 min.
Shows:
9 h 02 min
